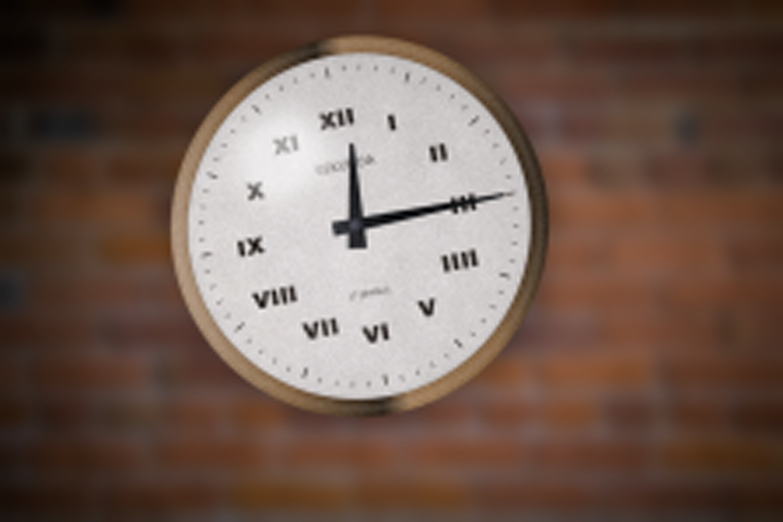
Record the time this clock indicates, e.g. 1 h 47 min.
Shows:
12 h 15 min
